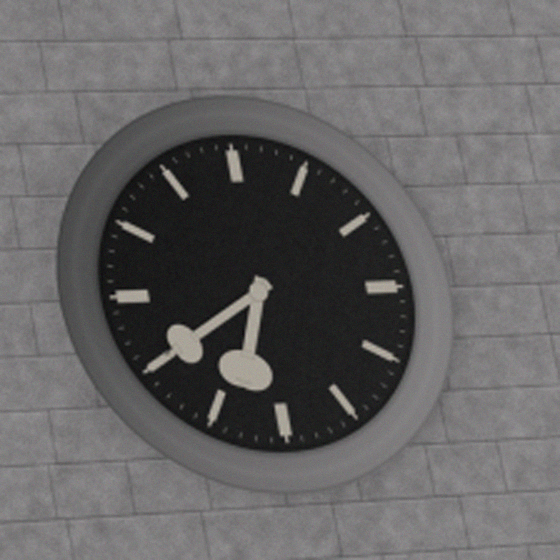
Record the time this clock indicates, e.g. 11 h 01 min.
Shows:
6 h 40 min
